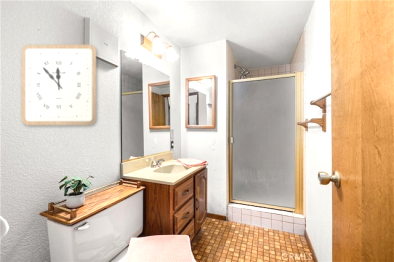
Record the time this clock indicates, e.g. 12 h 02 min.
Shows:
11 h 53 min
